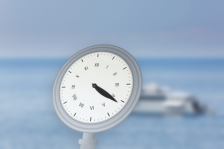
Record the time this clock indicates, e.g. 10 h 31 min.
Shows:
4 h 21 min
